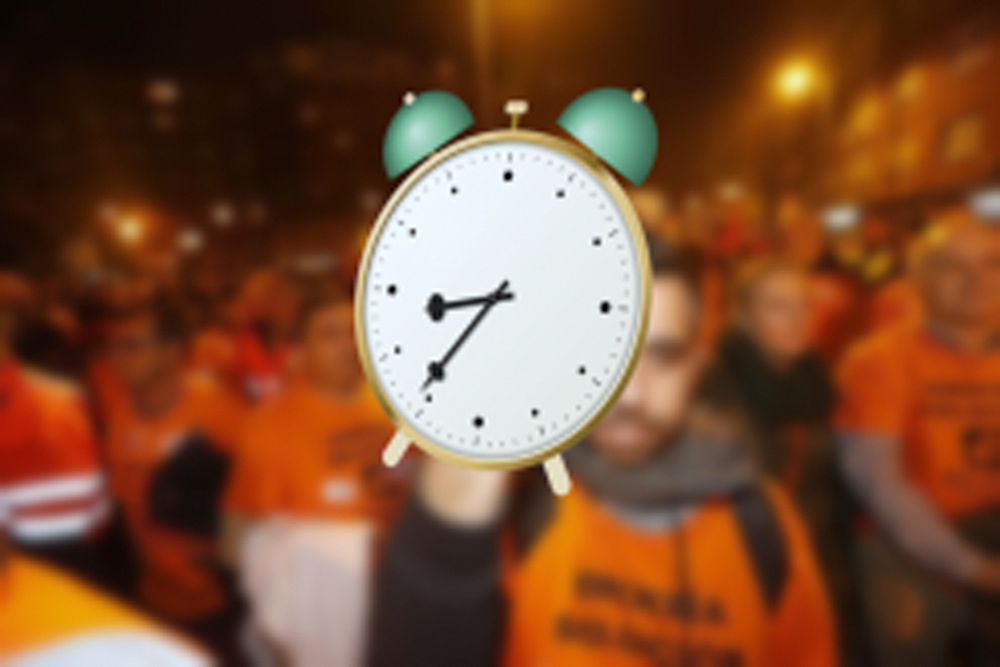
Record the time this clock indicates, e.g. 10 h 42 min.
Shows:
8 h 36 min
